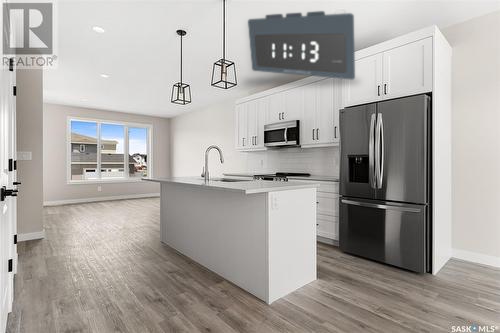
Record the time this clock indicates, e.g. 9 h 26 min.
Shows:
11 h 13 min
